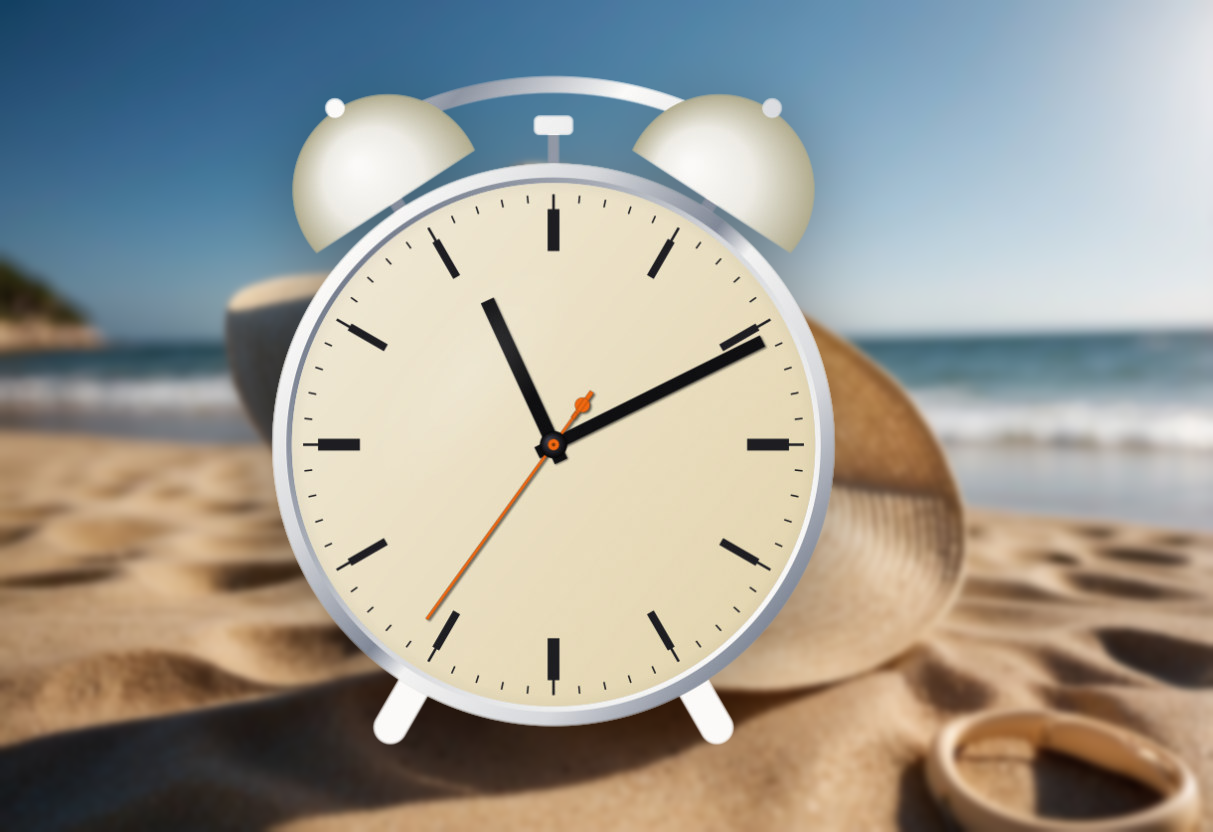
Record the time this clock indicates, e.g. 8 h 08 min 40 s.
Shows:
11 h 10 min 36 s
